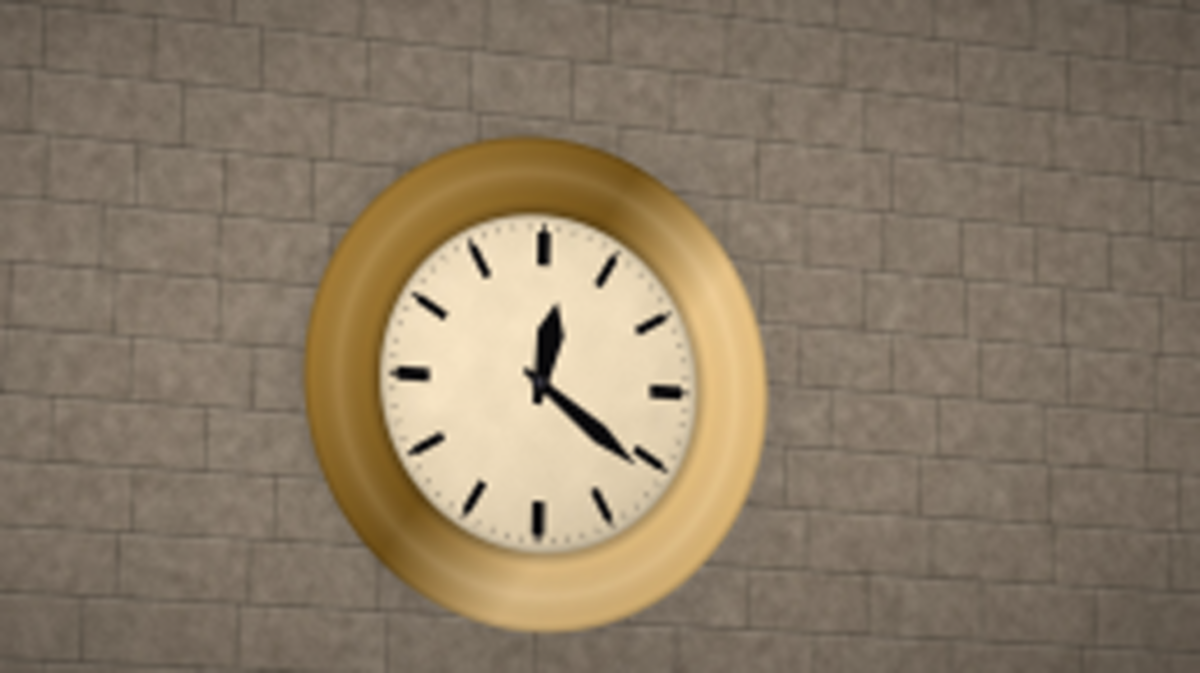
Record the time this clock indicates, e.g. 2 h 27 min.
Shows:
12 h 21 min
